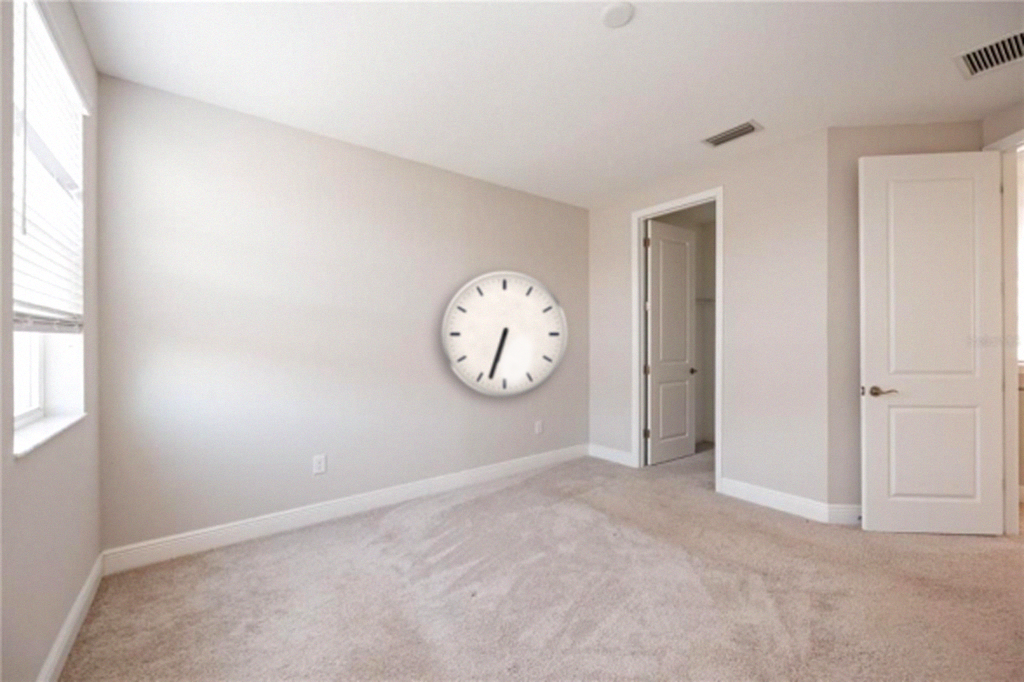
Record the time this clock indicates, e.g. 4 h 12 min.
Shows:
6 h 33 min
